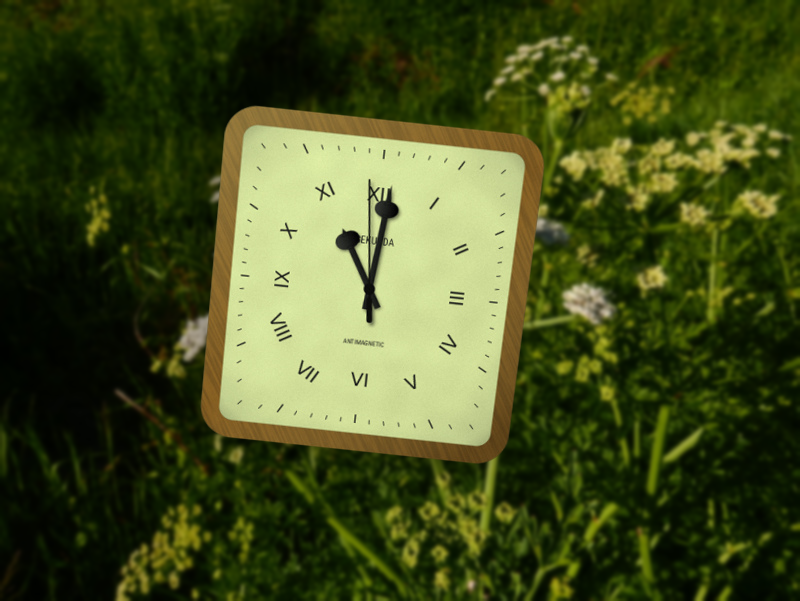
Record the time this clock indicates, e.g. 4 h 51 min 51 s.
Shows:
11 h 00 min 59 s
